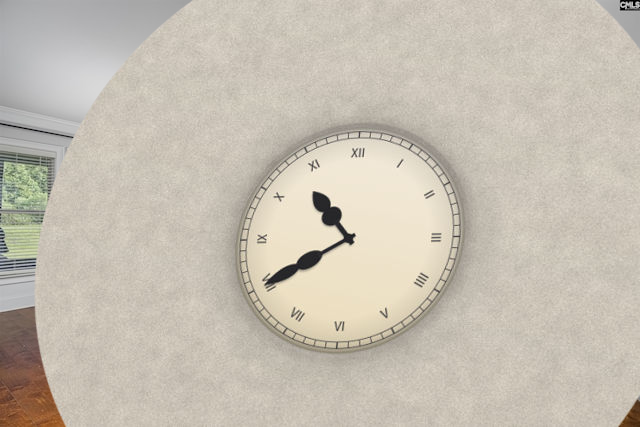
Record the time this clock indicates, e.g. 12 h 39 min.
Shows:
10 h 40 min
